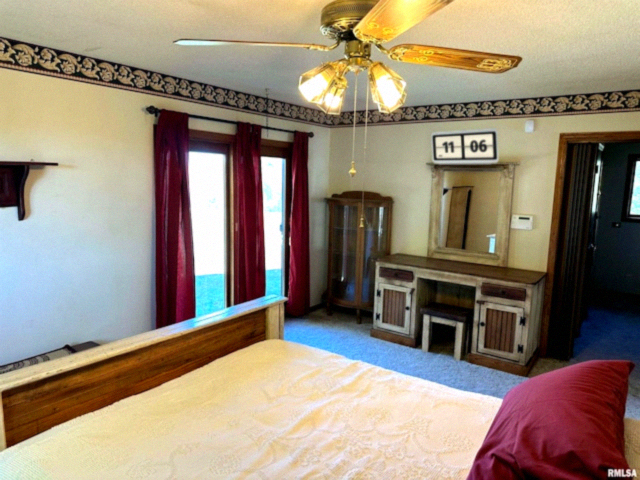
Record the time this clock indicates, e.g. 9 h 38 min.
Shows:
11 h 06 min
